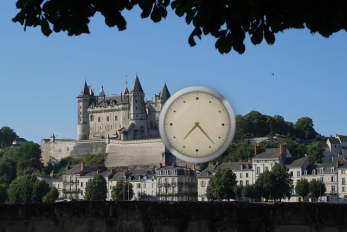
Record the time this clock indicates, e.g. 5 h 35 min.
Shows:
7 h 23 min
